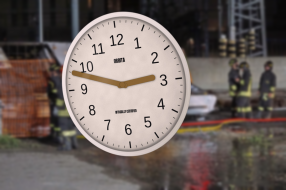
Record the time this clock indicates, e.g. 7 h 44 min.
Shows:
2 h 48 min
